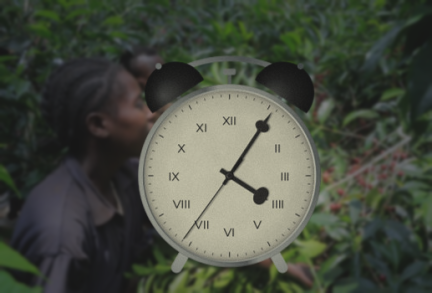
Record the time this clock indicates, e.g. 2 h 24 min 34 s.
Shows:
4 h 05 min 36 s
